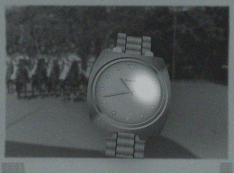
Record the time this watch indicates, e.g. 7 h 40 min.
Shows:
10 h 42 min
